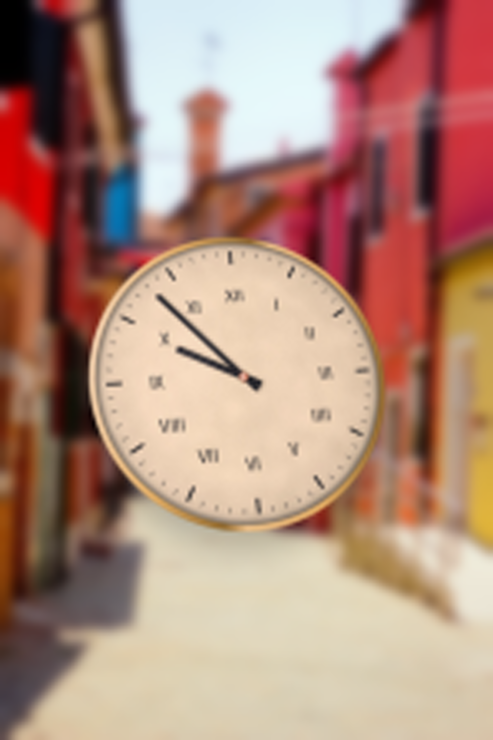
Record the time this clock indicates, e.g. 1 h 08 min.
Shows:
9 h 53 min
